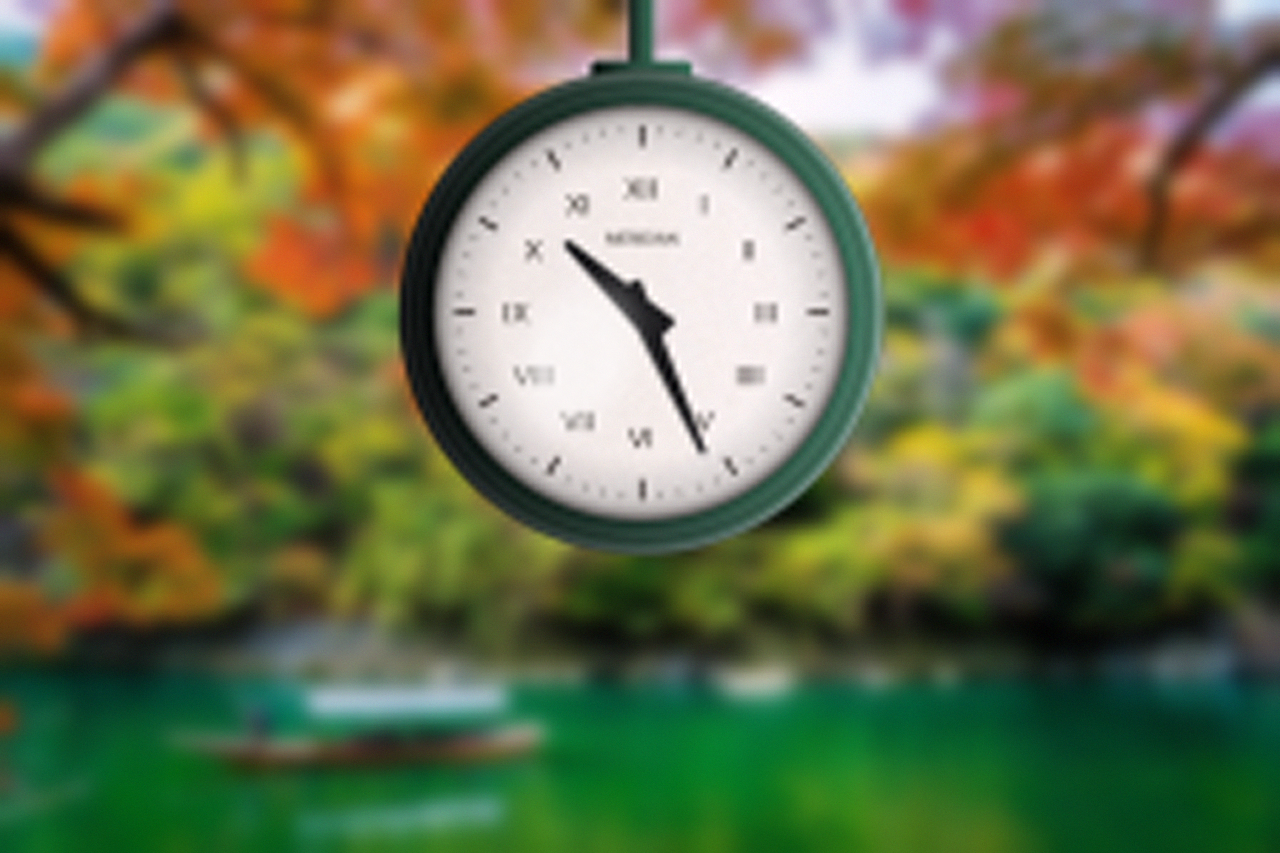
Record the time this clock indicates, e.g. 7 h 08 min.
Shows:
10 h 26 min
